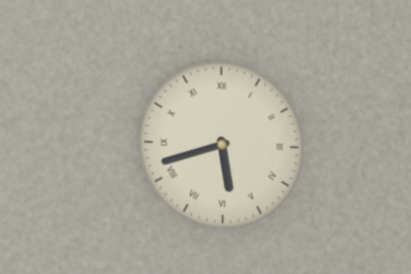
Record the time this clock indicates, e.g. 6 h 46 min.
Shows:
5 h 42 min
